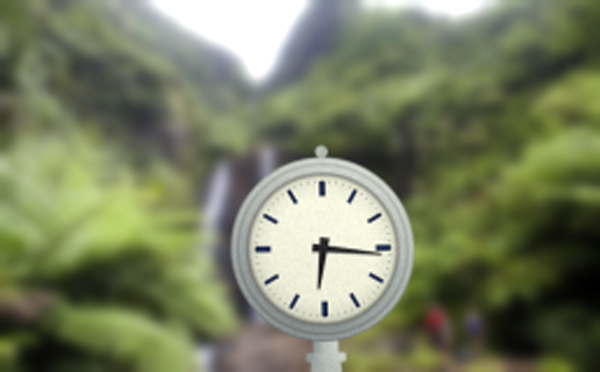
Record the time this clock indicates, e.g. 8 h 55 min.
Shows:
6 h 16 min
